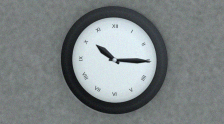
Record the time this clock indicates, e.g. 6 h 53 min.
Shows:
10 h 15 min
